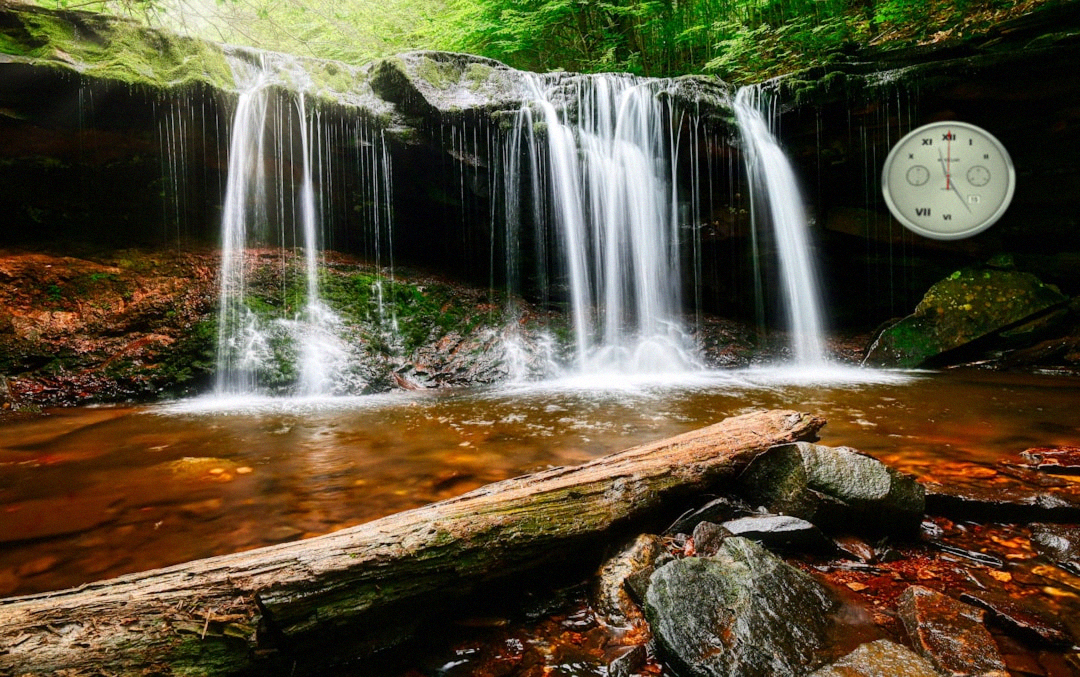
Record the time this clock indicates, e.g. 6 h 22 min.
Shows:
11 h 25 min
